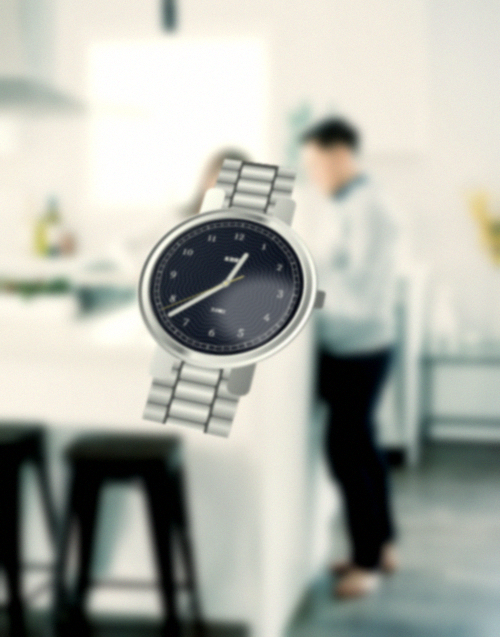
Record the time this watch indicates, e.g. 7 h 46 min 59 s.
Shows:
12 h 37 min 39 s
